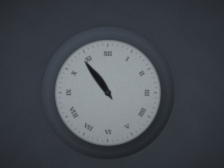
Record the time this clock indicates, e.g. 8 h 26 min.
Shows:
10 h 54 min
